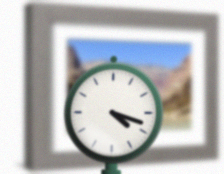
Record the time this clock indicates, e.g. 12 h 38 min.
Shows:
4 h 18 min
